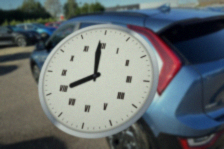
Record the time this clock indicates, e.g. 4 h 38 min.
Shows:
7 h 59 min
